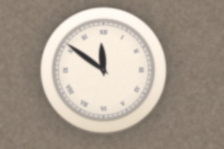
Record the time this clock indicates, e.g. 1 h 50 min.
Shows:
11 h 51 min
